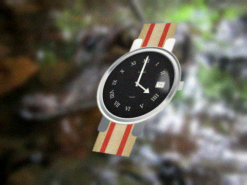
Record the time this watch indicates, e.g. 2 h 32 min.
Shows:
4 h 00 min
